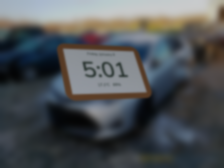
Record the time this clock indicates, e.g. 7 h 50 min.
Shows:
5 h 01 min
